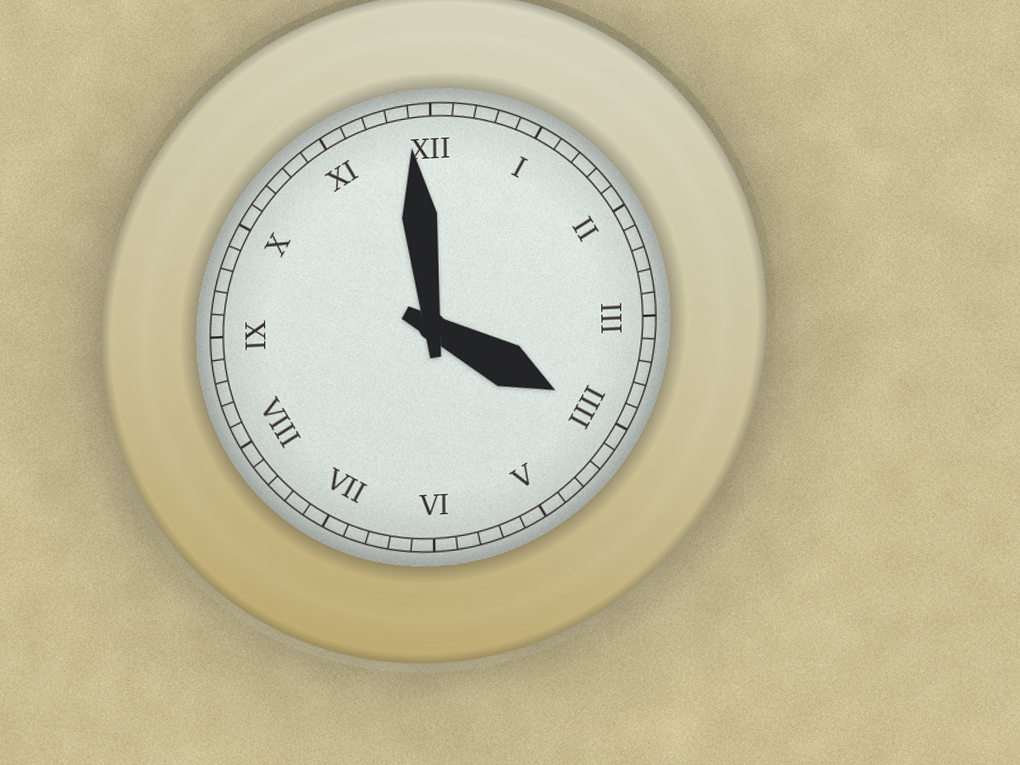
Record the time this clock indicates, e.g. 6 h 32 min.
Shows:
3 h 59 min
